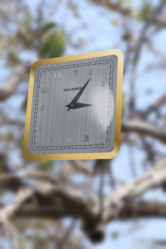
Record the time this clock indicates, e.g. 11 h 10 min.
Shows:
3 h 06 min
